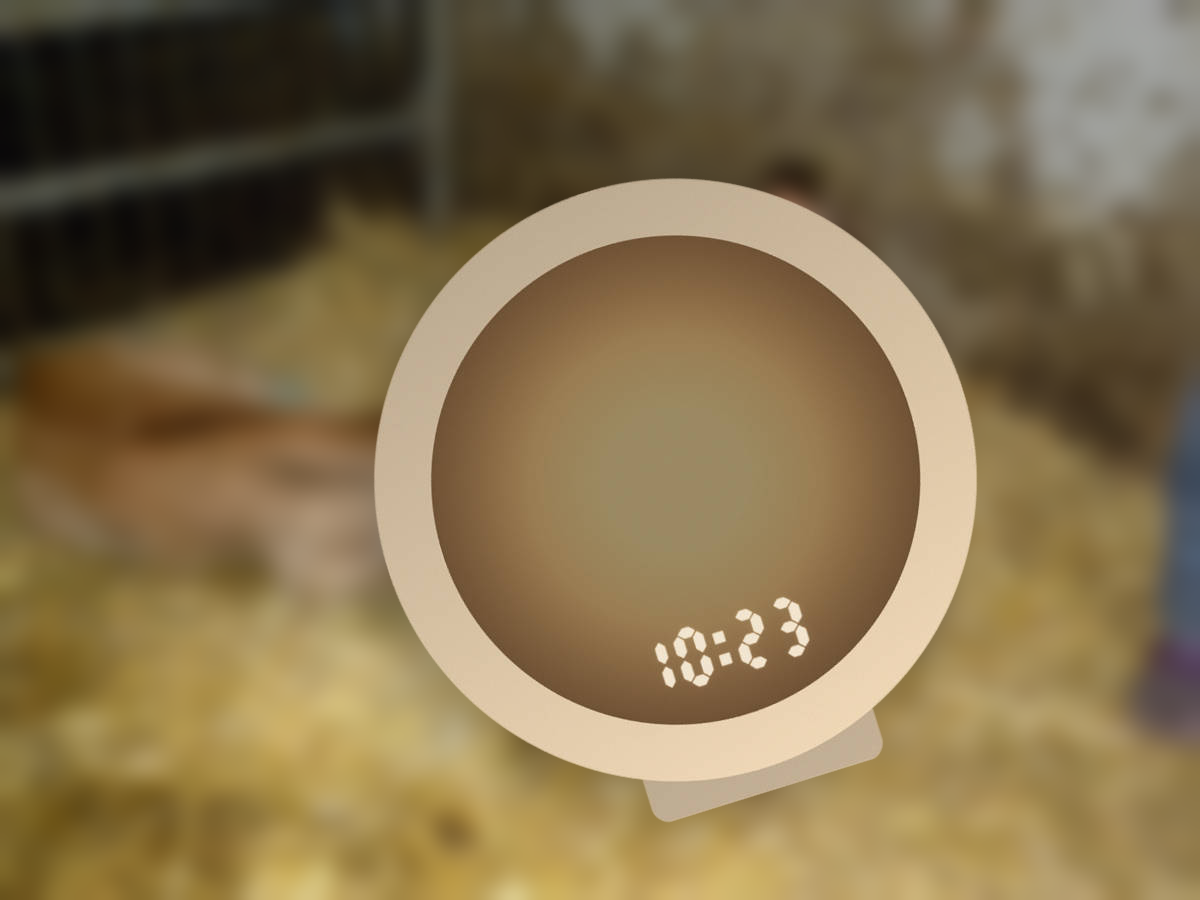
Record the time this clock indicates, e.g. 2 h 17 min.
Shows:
10 h 23 min
